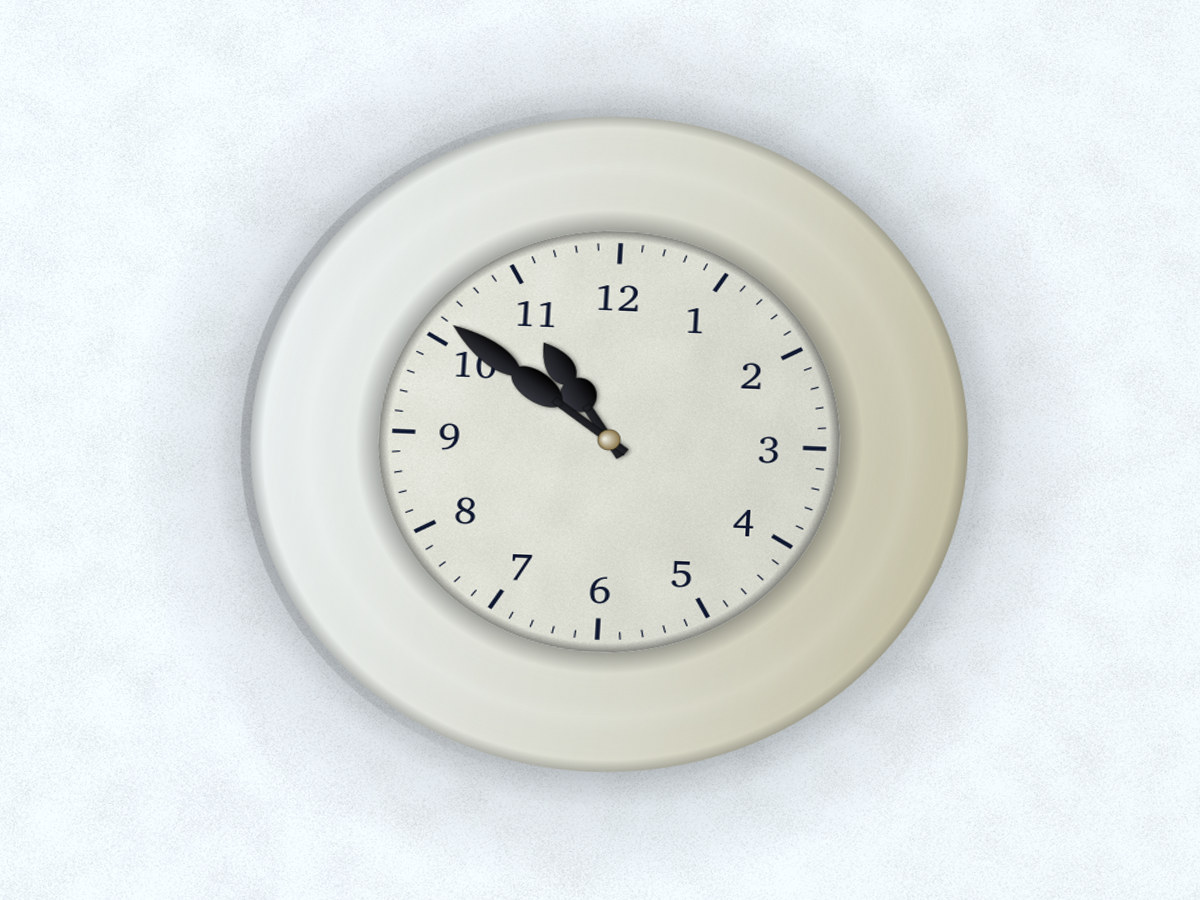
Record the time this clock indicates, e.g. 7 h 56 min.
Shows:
10 h 51 min
